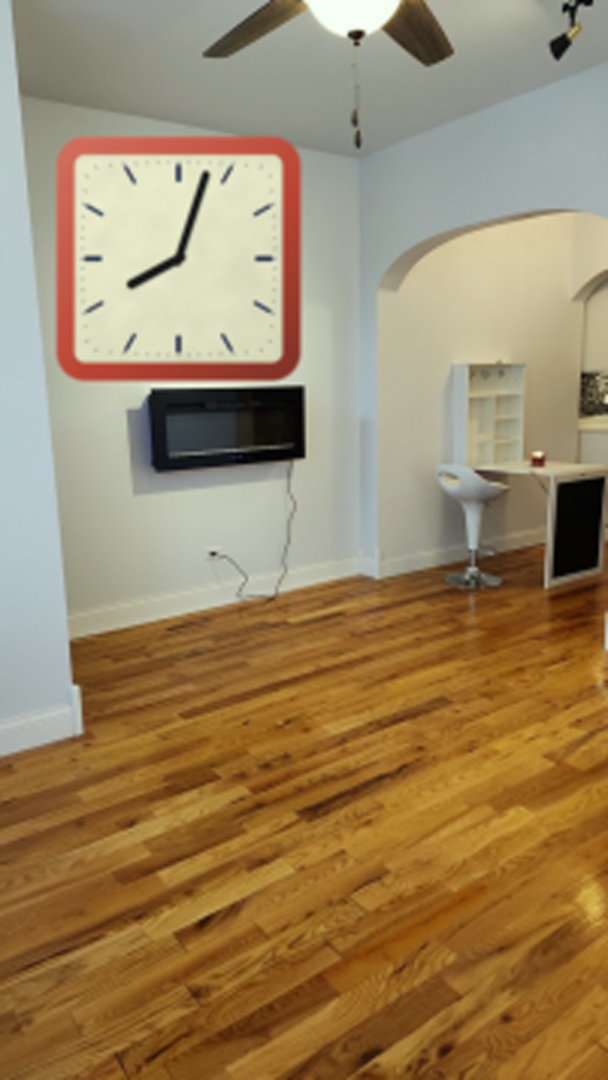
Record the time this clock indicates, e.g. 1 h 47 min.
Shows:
8 h 03 min
